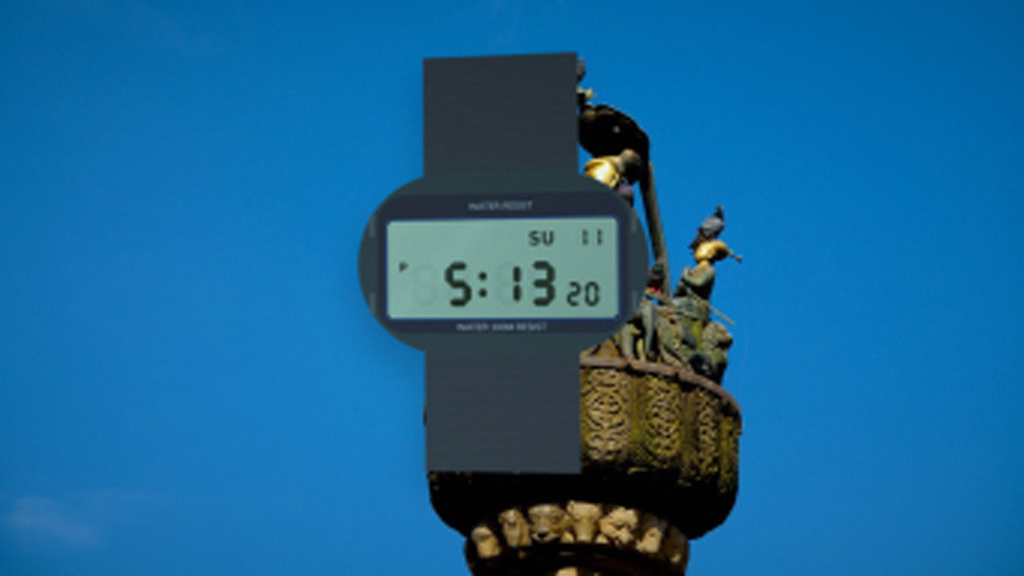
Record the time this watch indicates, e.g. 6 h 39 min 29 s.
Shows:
5 h 13 min 20 s
